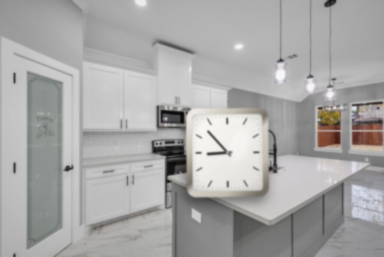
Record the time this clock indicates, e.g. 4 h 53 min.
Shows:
8 h 53 min
